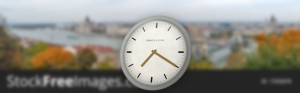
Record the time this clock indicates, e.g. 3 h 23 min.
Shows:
7 h 20 min
